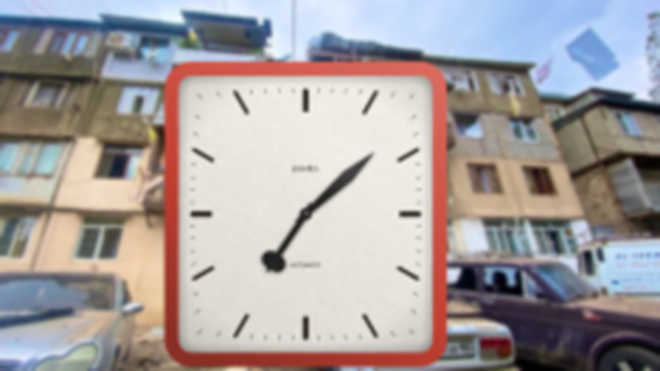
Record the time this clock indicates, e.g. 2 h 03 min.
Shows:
7 h 08 min
